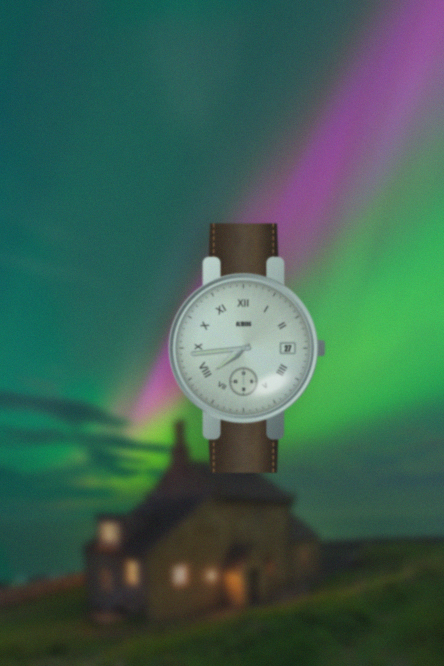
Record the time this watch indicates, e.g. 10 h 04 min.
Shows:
7 h 44 min
